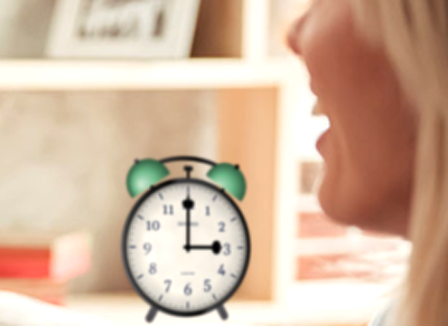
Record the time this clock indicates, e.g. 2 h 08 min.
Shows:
3 h 00 min
